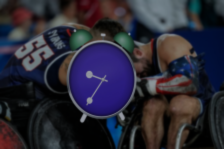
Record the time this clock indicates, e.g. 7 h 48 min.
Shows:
9 h 36 min
